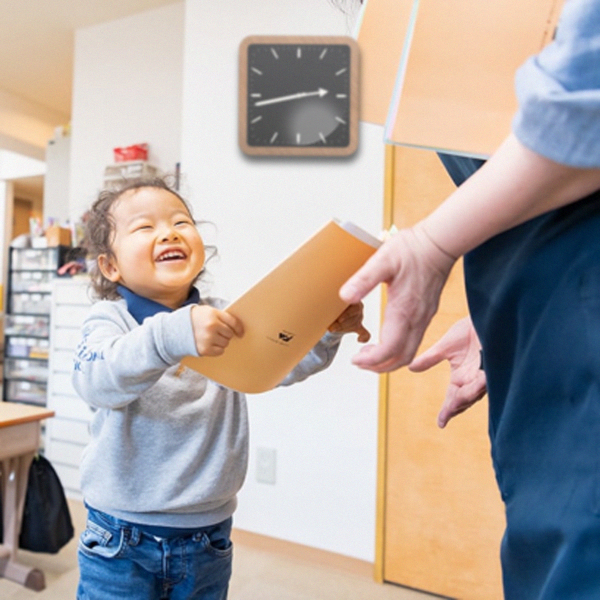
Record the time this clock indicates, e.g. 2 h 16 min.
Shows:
2 h 43 min
